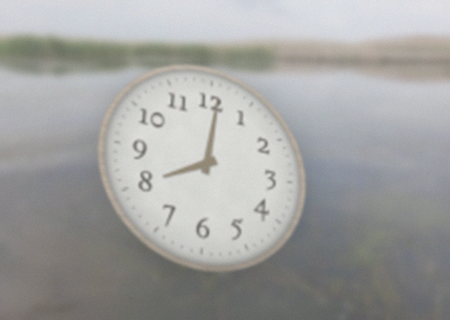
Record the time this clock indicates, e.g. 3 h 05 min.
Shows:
8 h 01 min
